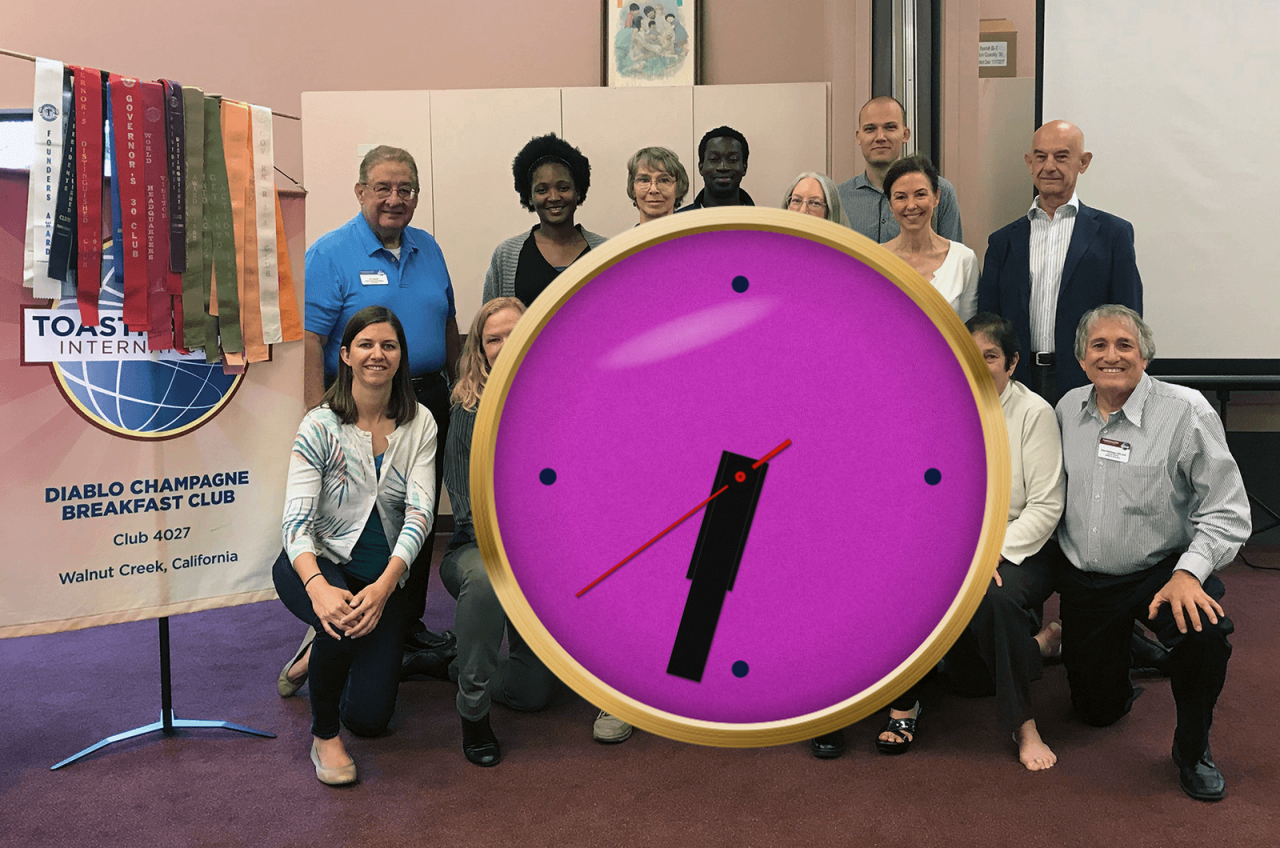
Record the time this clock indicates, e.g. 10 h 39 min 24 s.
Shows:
6 h 32 min 39 s
